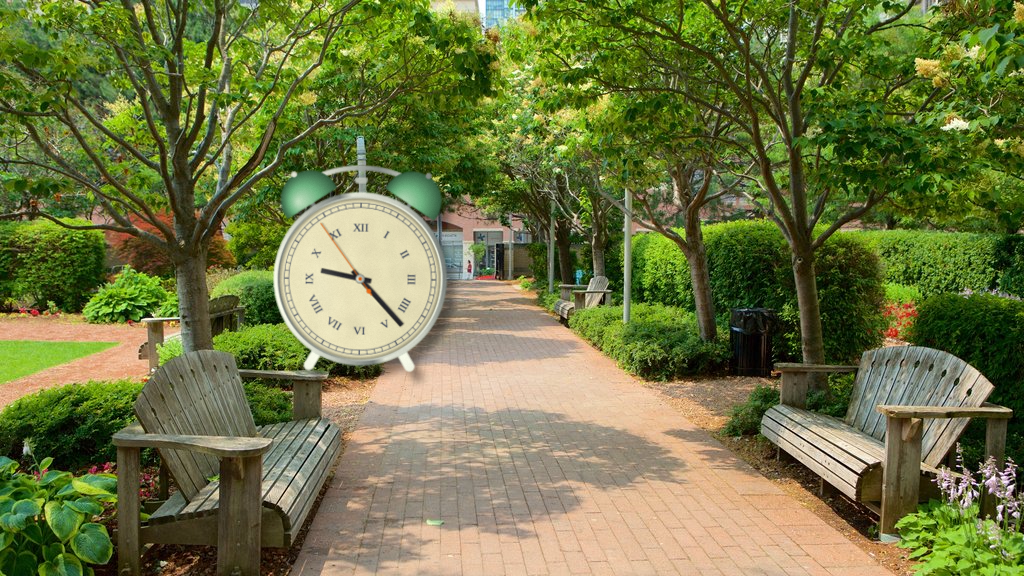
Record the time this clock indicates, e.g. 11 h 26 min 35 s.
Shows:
9 h 22 min 54 s
